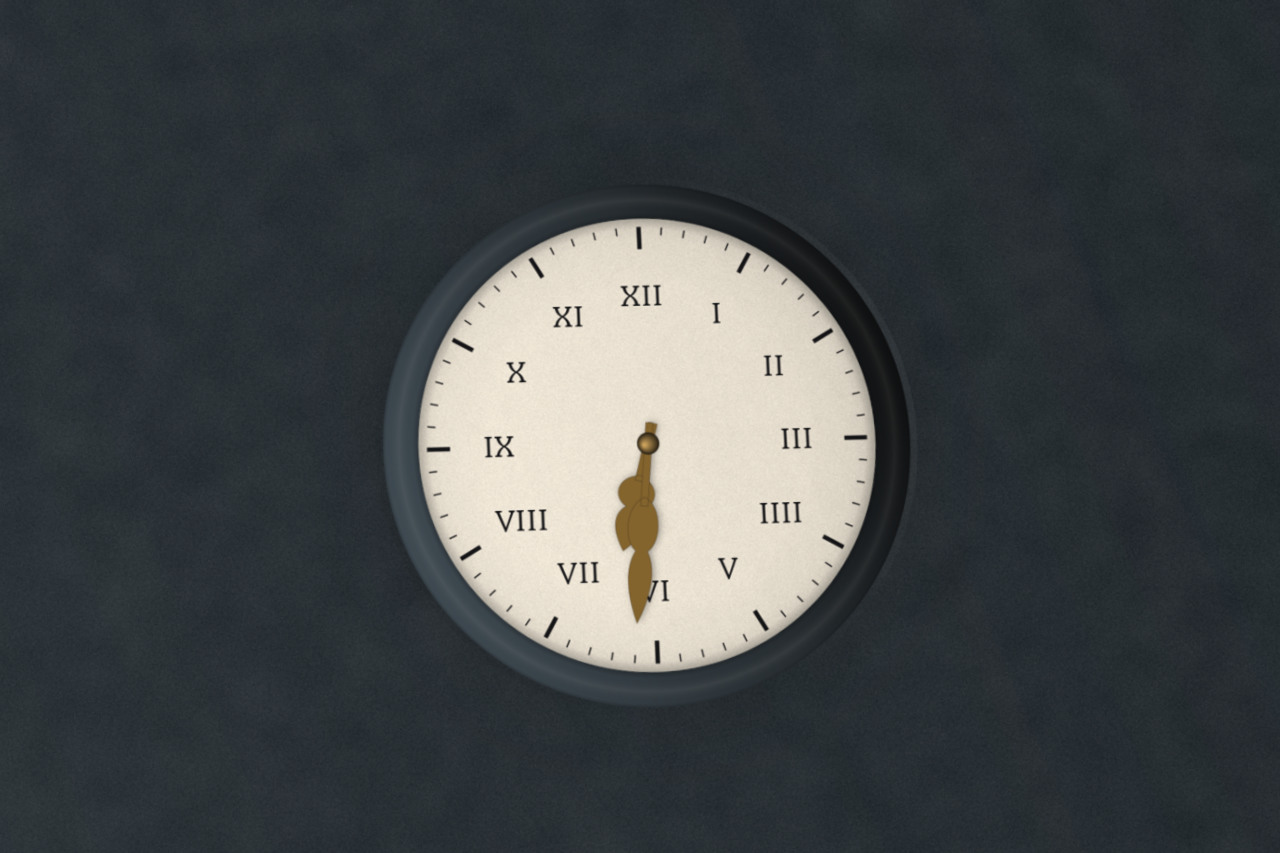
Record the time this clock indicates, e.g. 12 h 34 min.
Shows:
6 h 31 min
